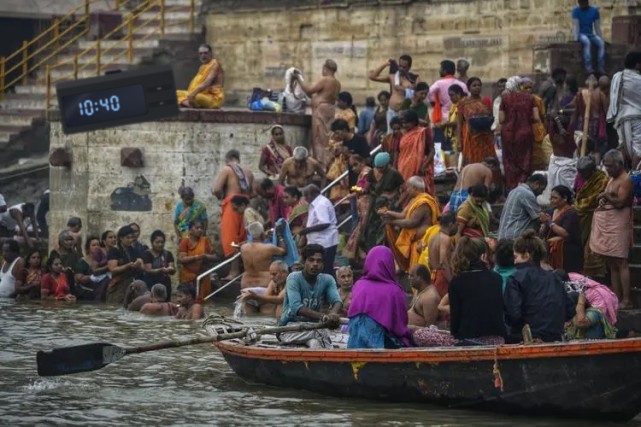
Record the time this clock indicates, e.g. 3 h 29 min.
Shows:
10 h 40 min
